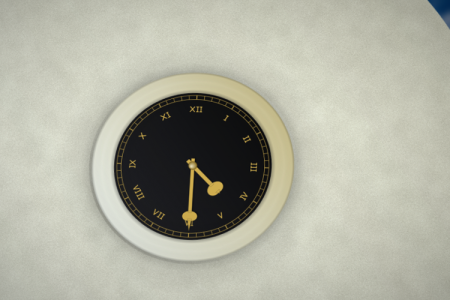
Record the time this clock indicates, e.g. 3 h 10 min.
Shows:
4 h 30 min
